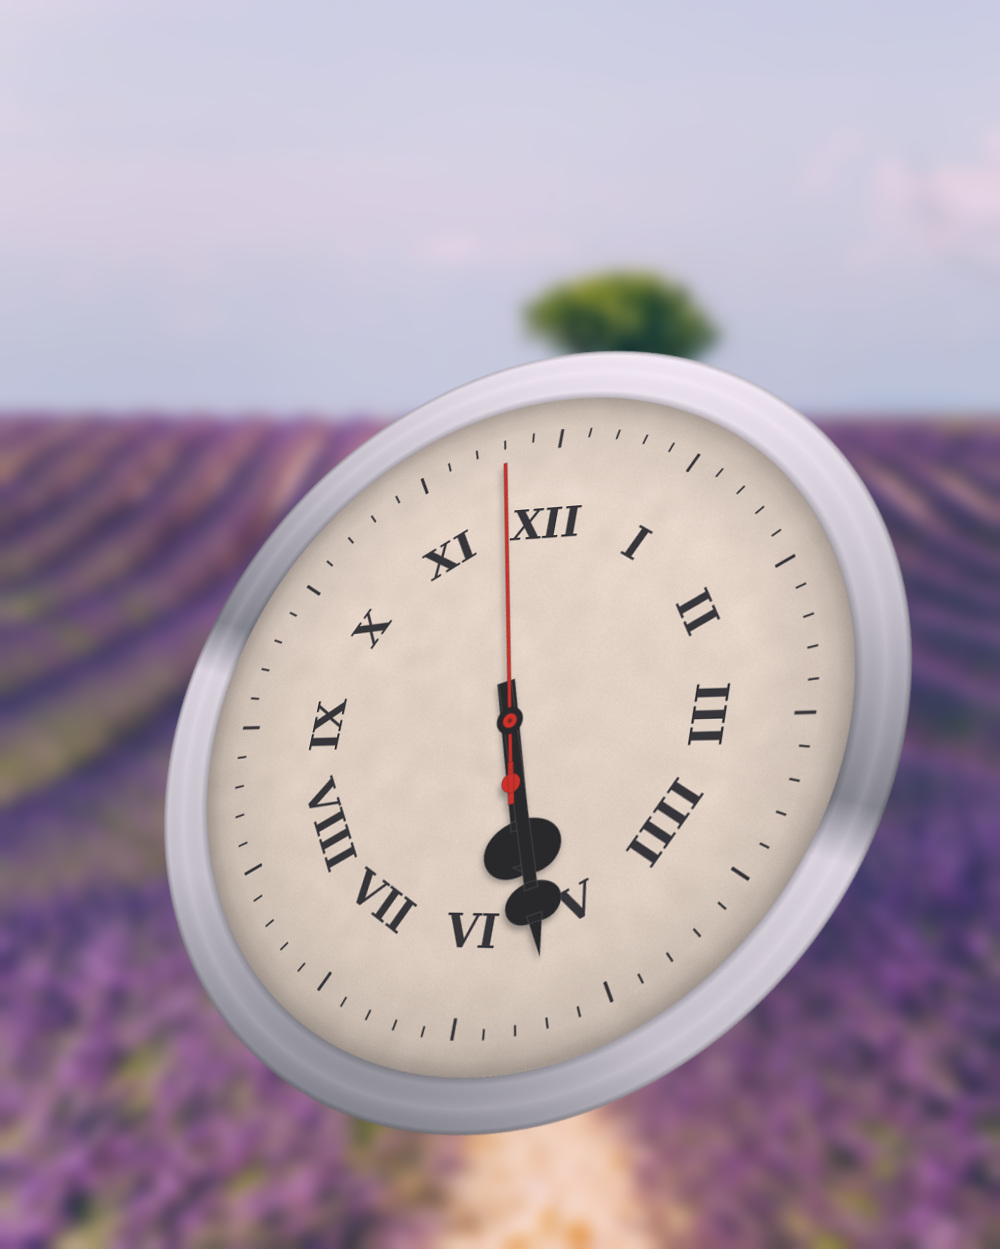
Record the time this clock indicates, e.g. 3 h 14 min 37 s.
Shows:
5 h 26 min 58 s
